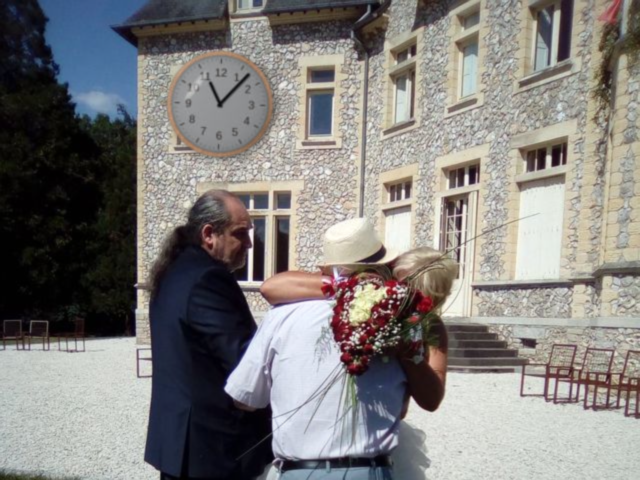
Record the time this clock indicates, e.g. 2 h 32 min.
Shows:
11 h 07 min
